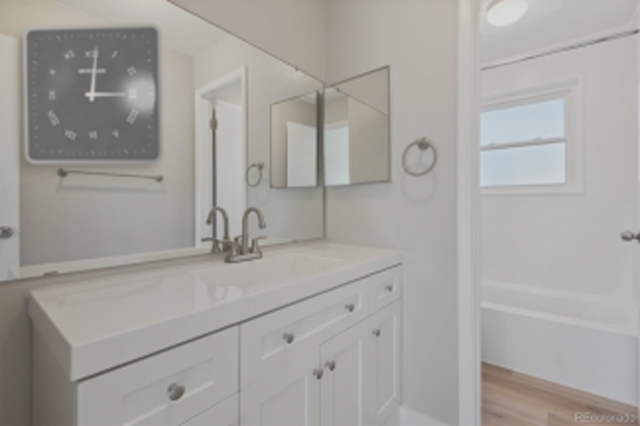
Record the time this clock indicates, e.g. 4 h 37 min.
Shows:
3 h 01 min
